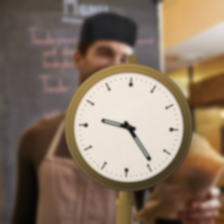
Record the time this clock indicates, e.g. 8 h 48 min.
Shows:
9 h 24 min
